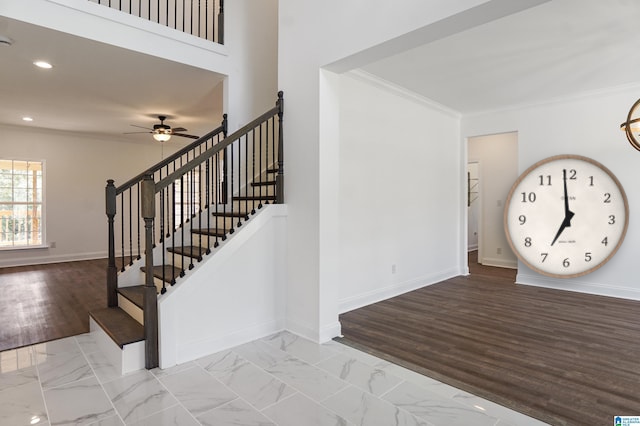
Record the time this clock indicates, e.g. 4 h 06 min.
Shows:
6 h 59 min
